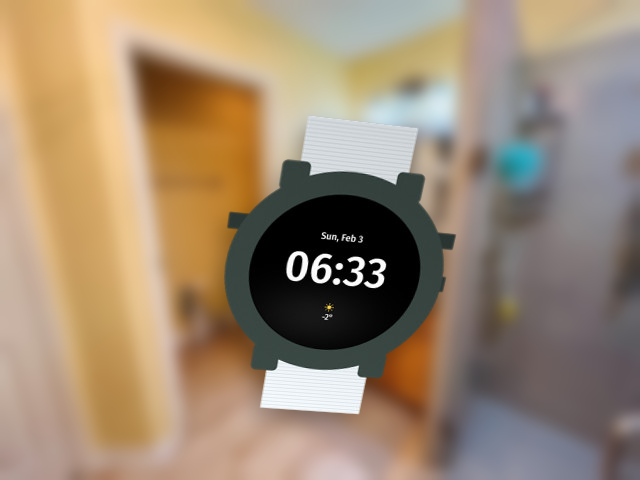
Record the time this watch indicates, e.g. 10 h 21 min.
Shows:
6 h 33 min
